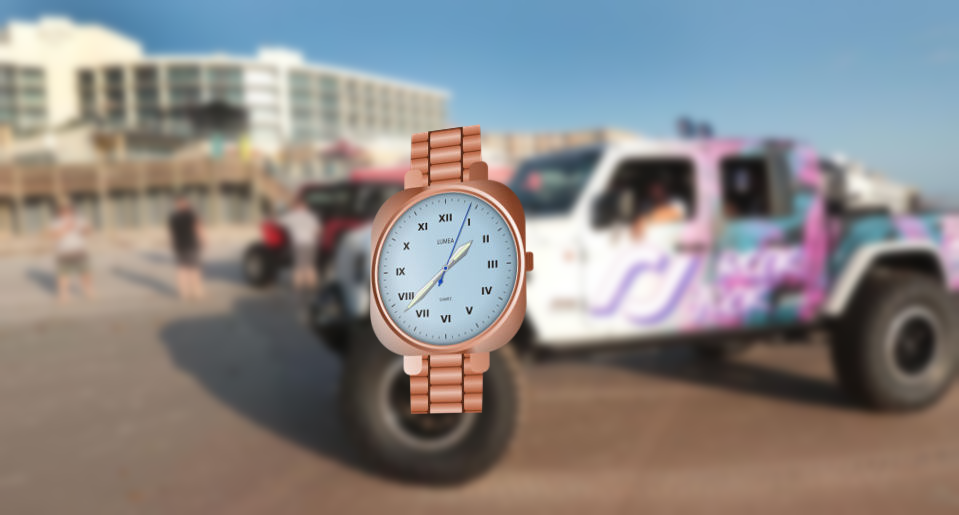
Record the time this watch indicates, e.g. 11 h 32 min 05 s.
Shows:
1 h 38 min 04 s
